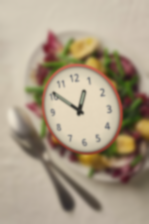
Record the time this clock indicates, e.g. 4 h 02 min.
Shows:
12 h 51 min
